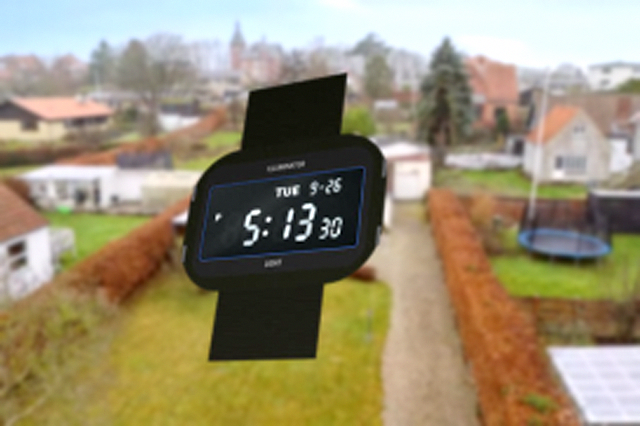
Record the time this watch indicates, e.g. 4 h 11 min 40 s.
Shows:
5 h 13 min 30 s
